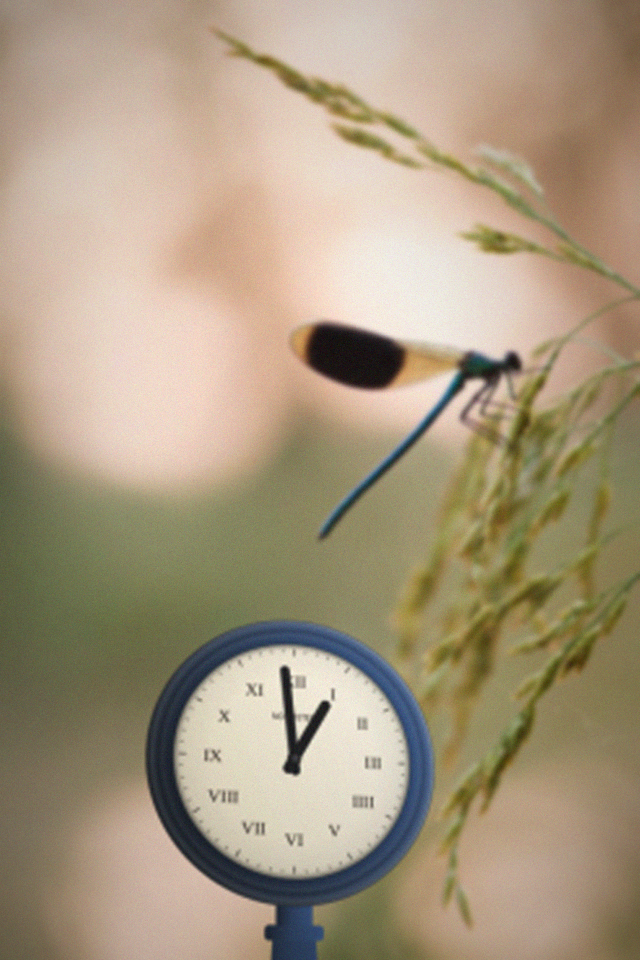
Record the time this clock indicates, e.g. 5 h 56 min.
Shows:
12 h 59 min
